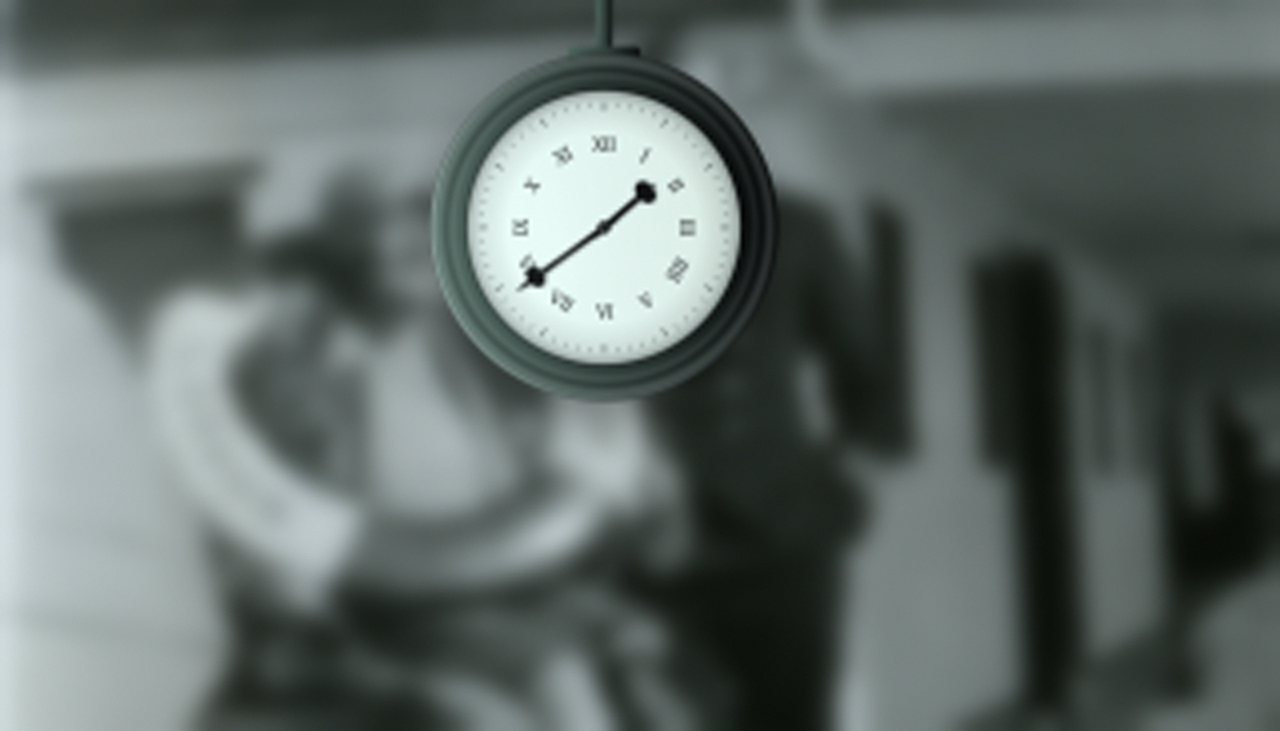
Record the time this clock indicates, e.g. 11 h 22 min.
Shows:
1 h 39 min
